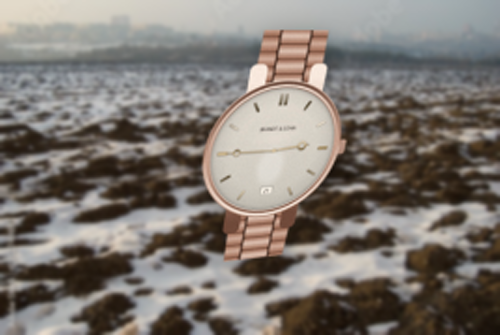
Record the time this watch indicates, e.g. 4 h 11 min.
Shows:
2 h 45 min
